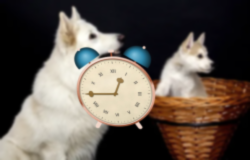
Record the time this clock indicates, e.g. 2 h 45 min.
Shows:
12 h 45 min
